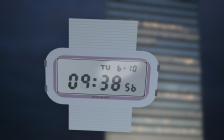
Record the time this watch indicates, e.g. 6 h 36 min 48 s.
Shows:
9 h 38 min 56 s
